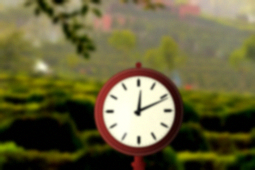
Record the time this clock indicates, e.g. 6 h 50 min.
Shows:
12 h 11 min
